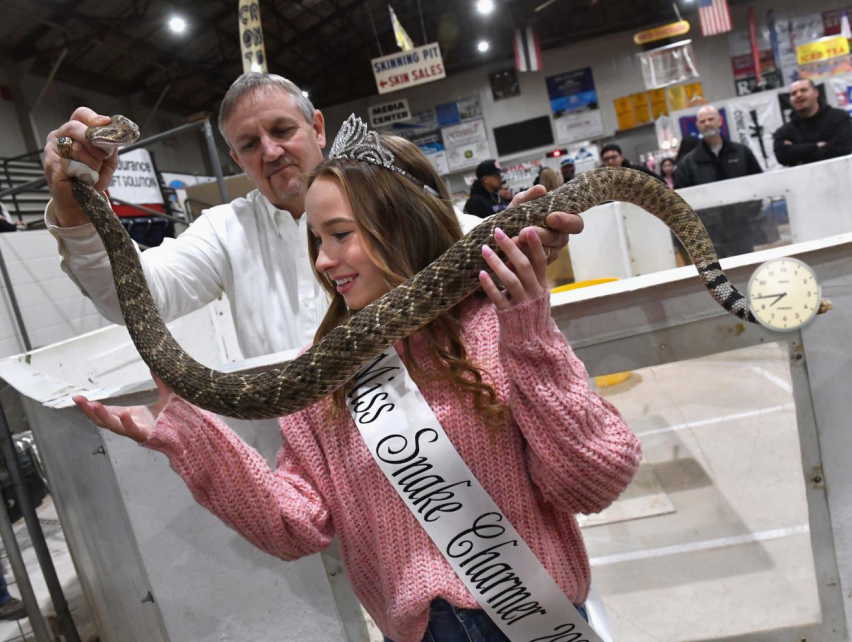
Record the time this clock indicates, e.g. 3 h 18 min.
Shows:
7 h 44 min
